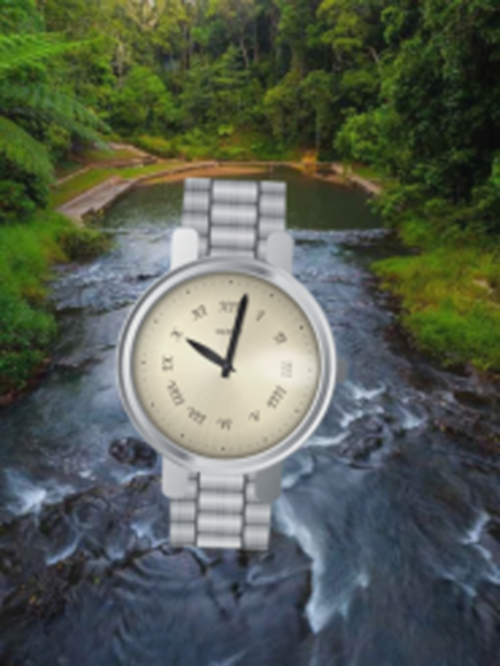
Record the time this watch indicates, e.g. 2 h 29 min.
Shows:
10 h 02 min
